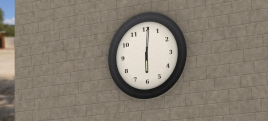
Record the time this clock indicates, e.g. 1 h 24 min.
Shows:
6 h 01 min
